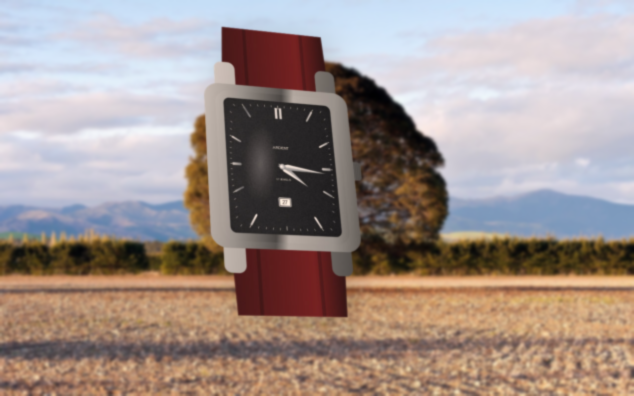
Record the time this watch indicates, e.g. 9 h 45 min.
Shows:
4 h 16 min
